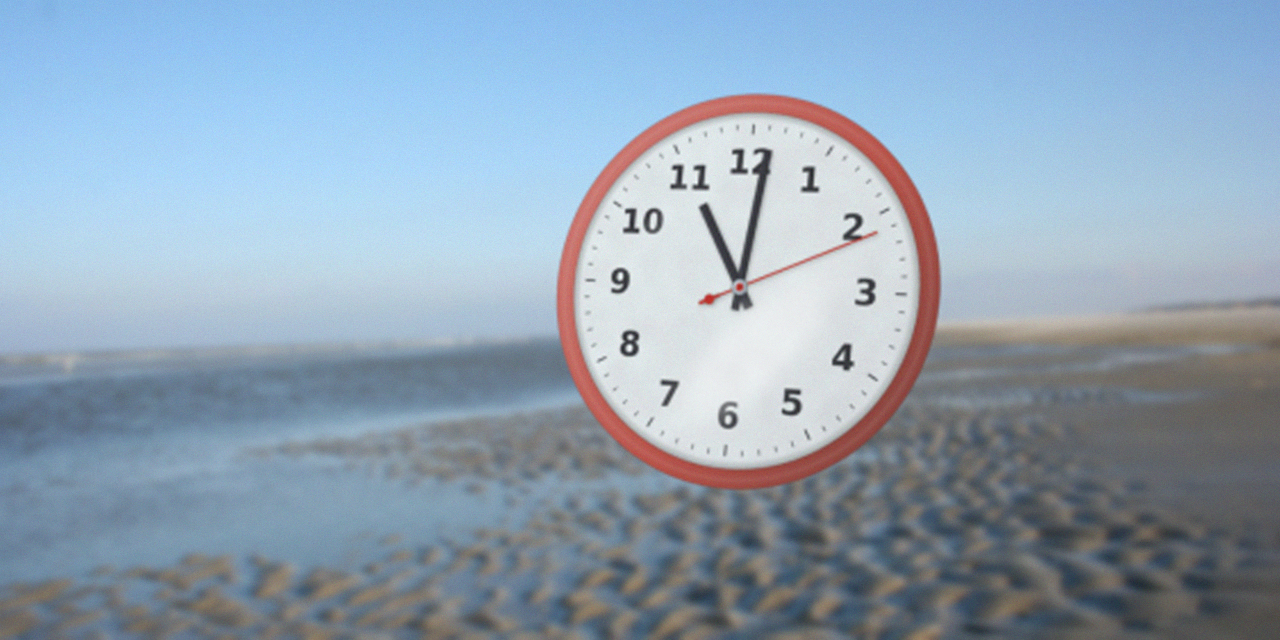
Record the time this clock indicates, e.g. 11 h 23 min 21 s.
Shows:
11 h 01 min 11 s
